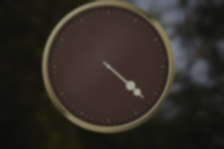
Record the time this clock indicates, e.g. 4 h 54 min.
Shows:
4 h 22 min
